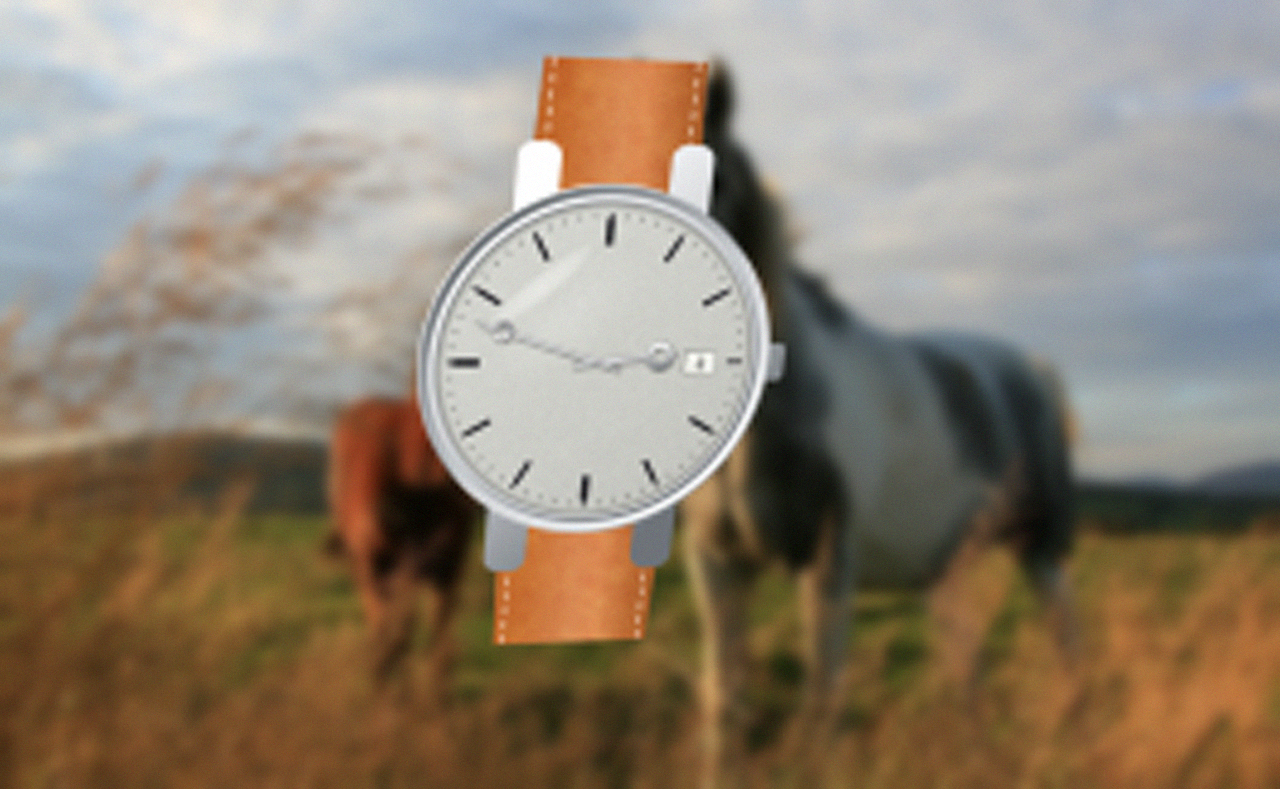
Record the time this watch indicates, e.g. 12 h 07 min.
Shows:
2 h 48 min
